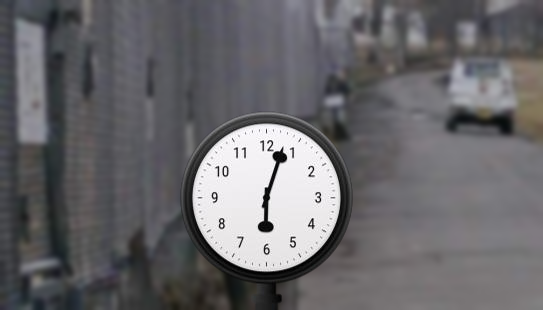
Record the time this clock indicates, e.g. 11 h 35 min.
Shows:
6 h 03 min
